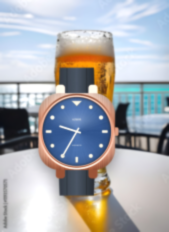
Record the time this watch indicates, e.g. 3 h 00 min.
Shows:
9 h 35 min
